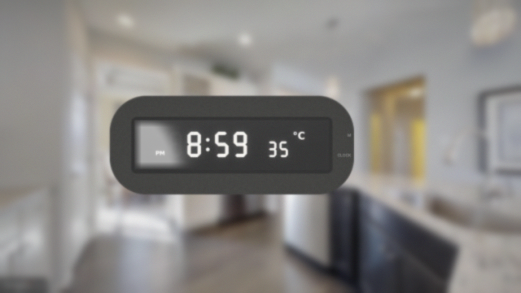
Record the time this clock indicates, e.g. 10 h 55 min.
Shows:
8 h 59 min
